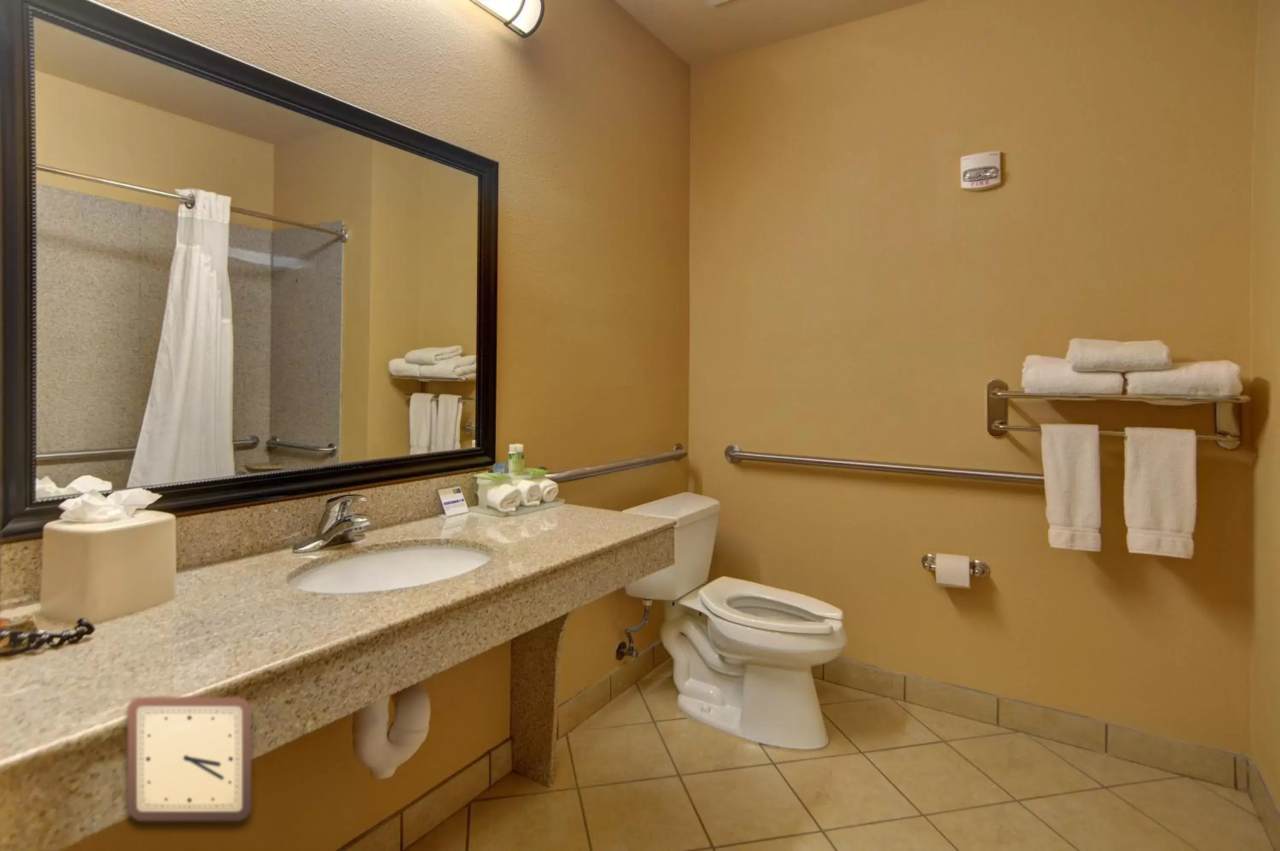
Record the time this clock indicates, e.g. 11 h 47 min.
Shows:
3 h 20 min
